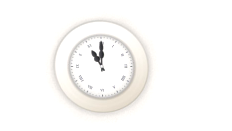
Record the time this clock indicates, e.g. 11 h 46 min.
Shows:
11 h 00 min
